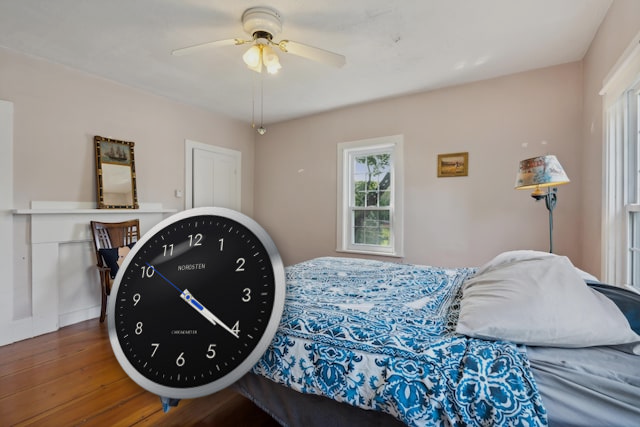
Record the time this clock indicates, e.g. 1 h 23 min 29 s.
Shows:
4 h 20 min 51 s
